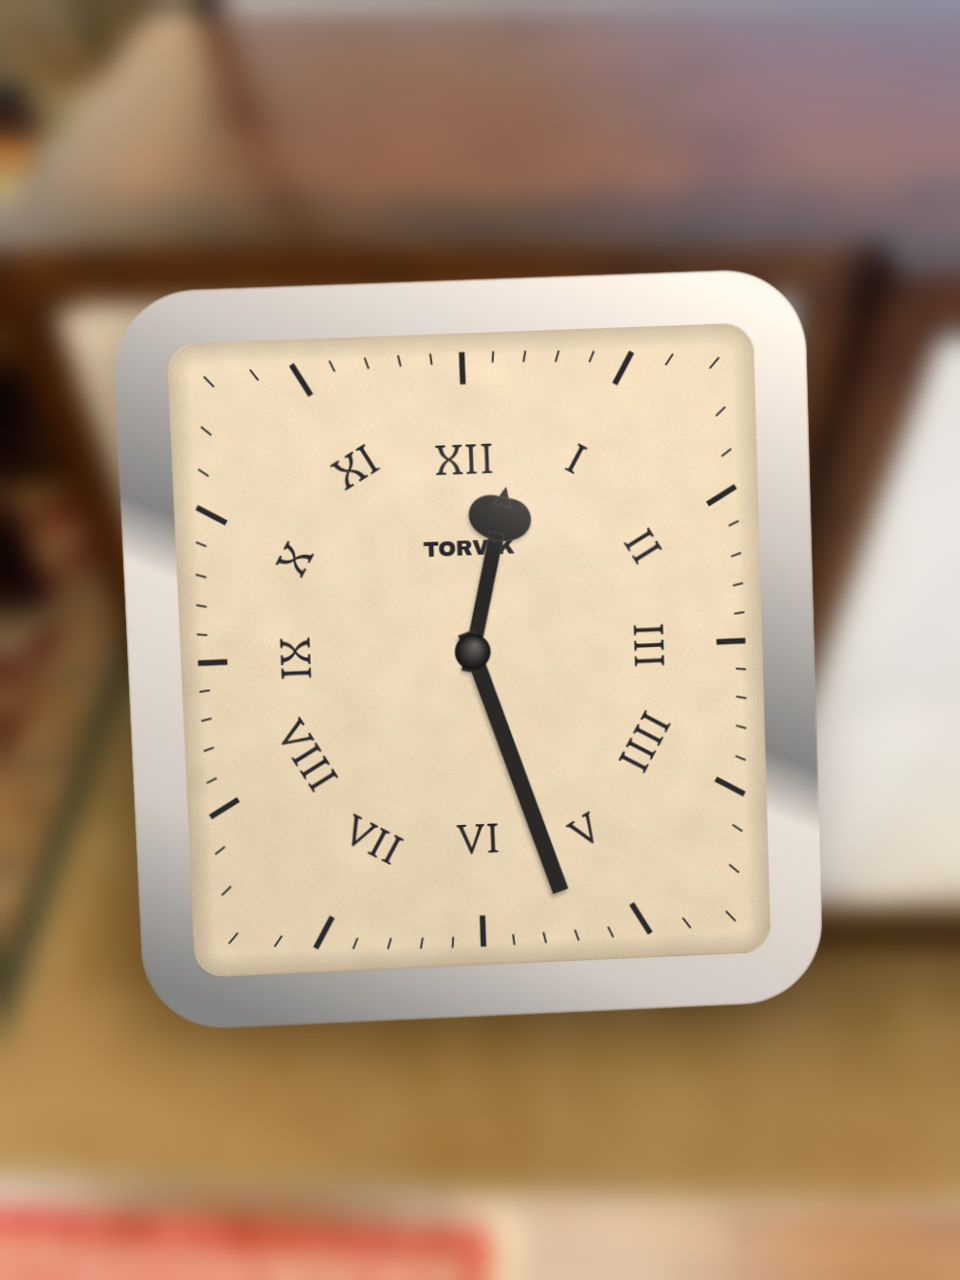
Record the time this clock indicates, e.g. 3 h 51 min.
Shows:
12 h 27 min
